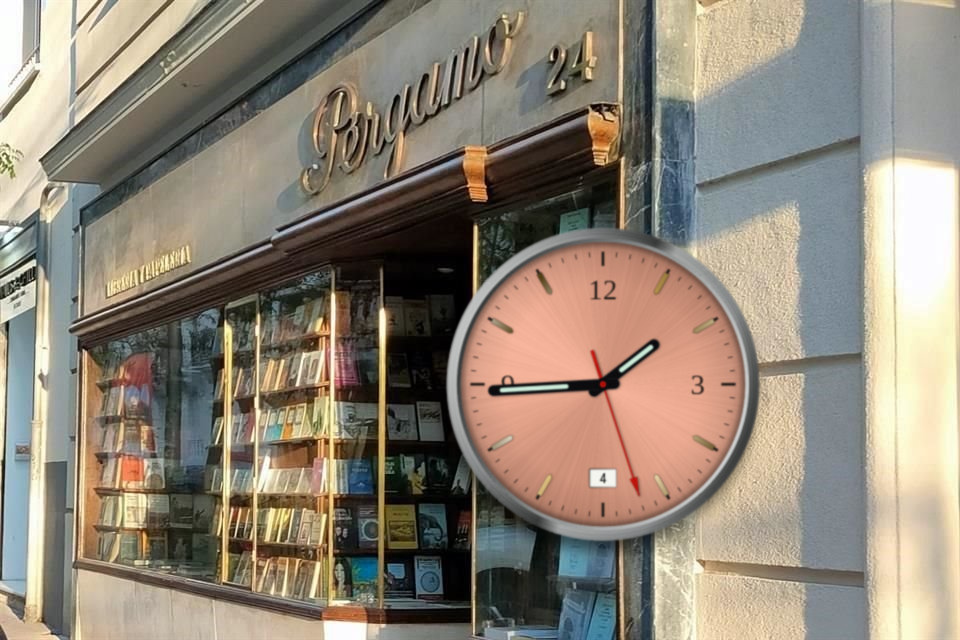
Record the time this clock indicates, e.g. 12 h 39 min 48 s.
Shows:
1 h 44 min 27 s
